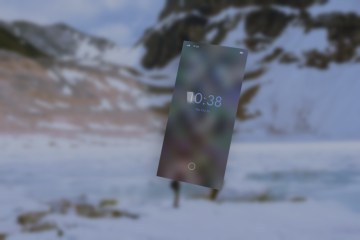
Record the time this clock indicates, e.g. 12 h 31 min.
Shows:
10 h 38 min
